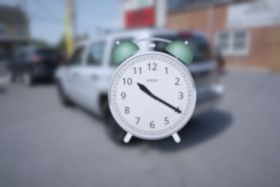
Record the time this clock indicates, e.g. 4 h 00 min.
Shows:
10 h 20 min
